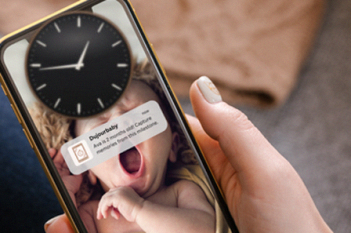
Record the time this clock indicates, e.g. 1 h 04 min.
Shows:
12 h 44 min
